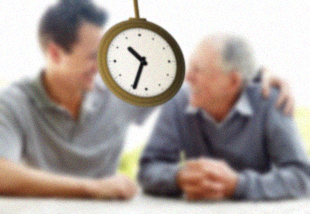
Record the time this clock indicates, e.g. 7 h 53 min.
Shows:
10 h 34 min
